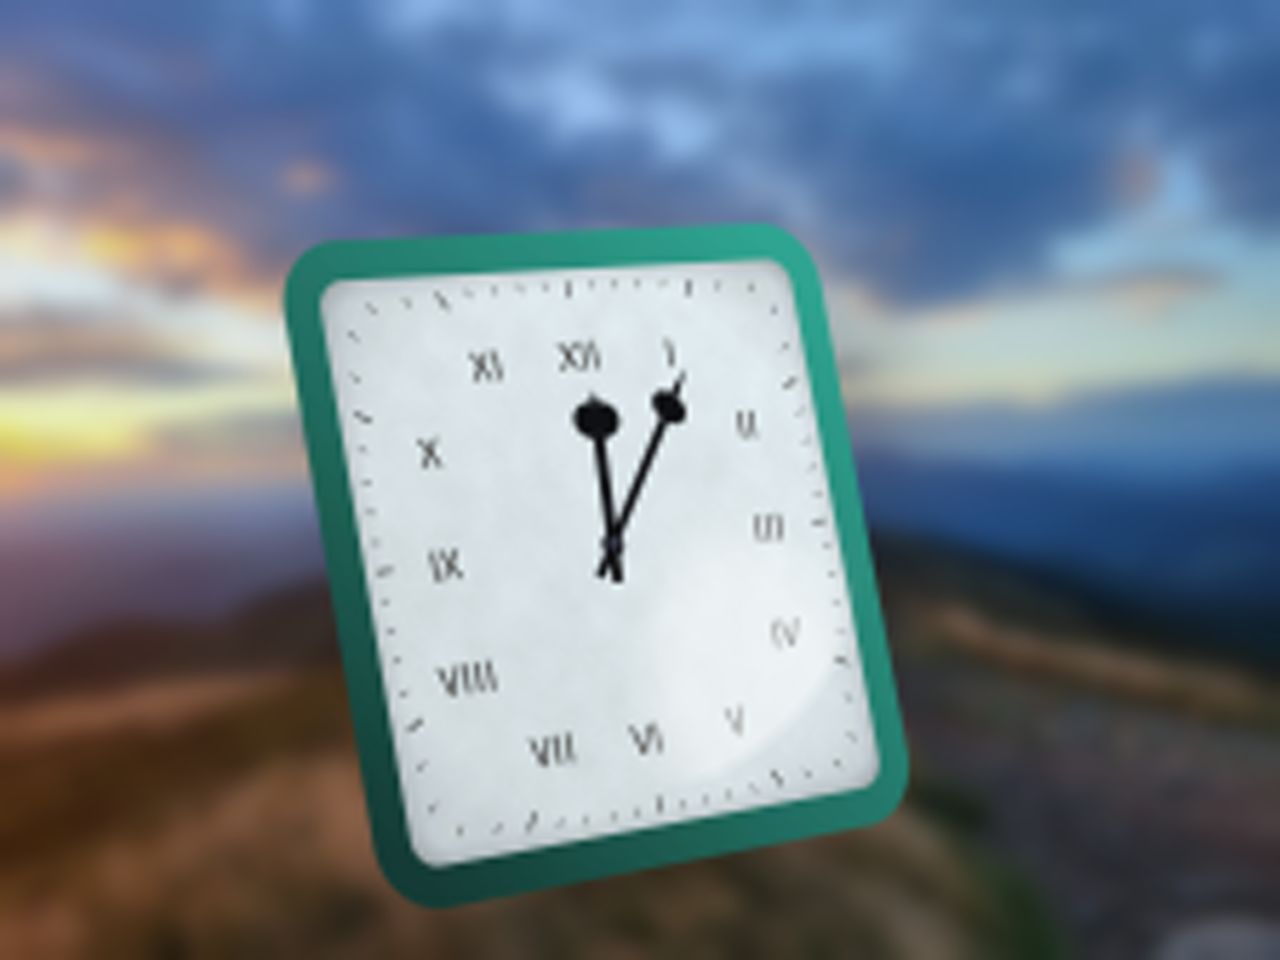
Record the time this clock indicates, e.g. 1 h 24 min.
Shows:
12 h 06 min
